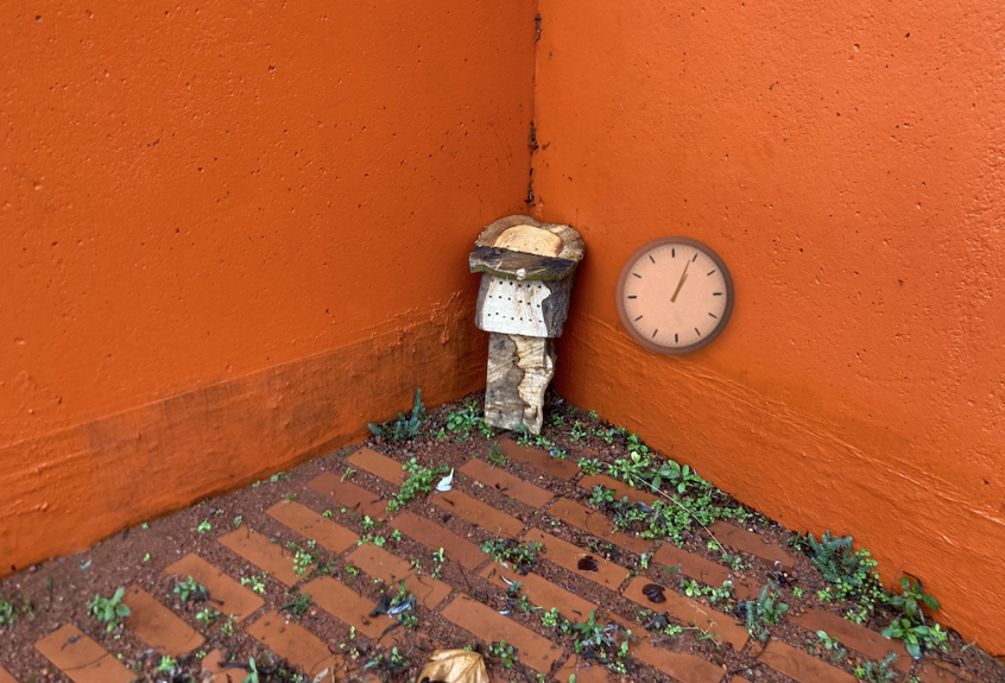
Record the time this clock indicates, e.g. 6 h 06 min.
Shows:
1 h 04 min
